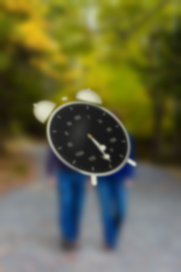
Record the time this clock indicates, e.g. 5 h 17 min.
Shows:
5 h 29 min
